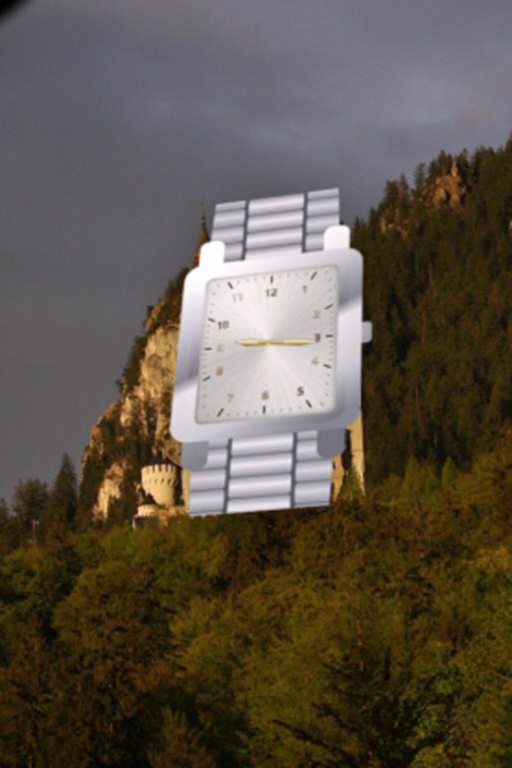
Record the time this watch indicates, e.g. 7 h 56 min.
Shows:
9 h 16 min
